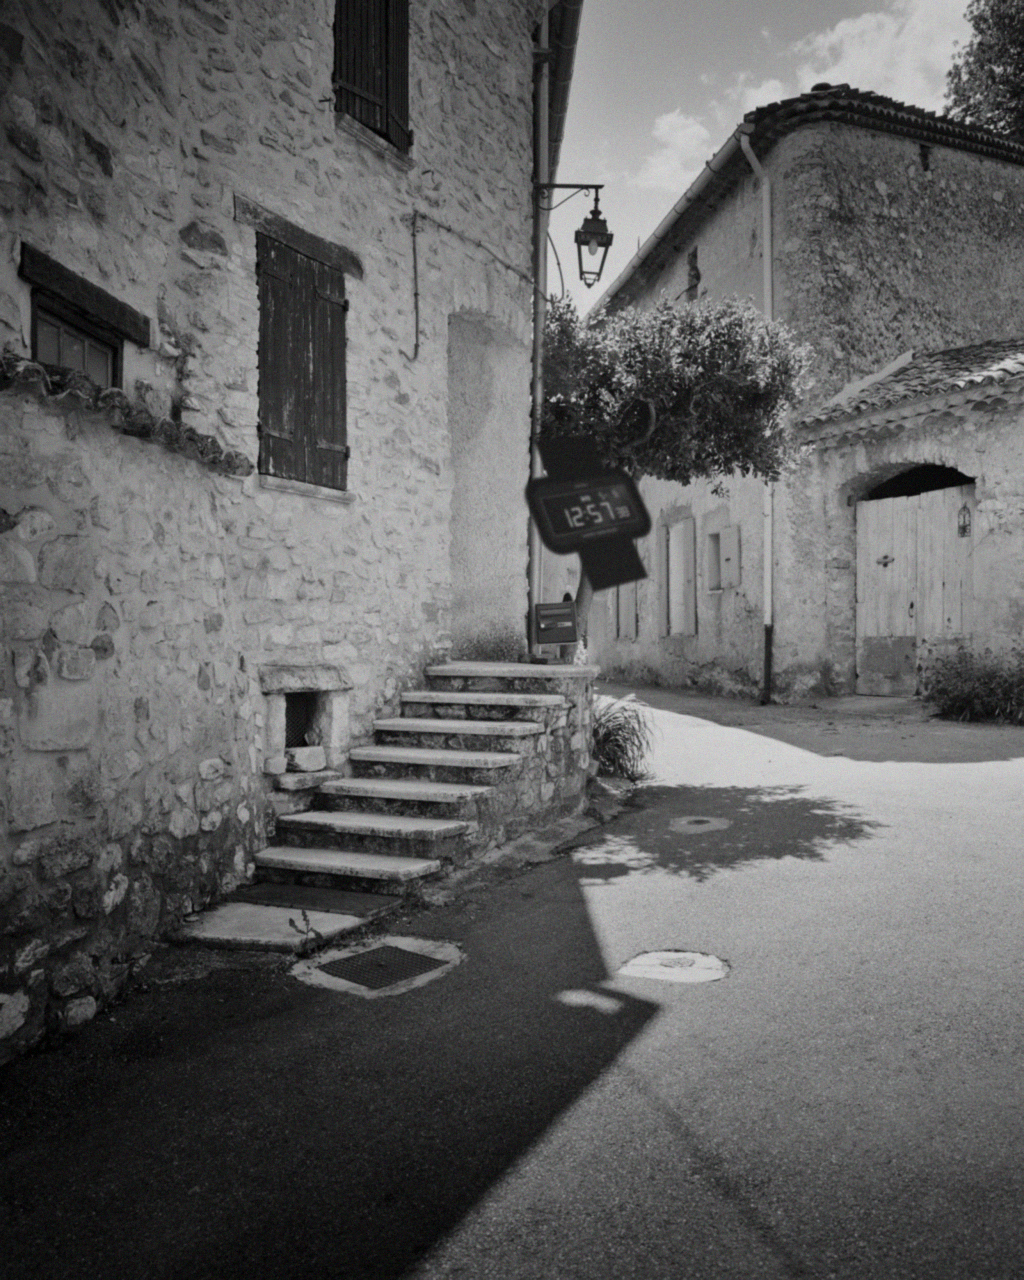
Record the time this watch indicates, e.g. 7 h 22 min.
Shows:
12 h 57 min
